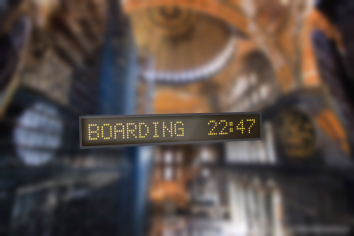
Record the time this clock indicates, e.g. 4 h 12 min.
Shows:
22 h 47 min
